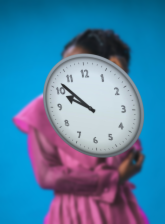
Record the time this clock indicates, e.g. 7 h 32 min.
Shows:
9 h 52 min
